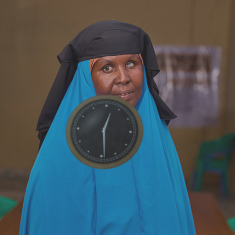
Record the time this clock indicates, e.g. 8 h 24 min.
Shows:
12 h 29 min
